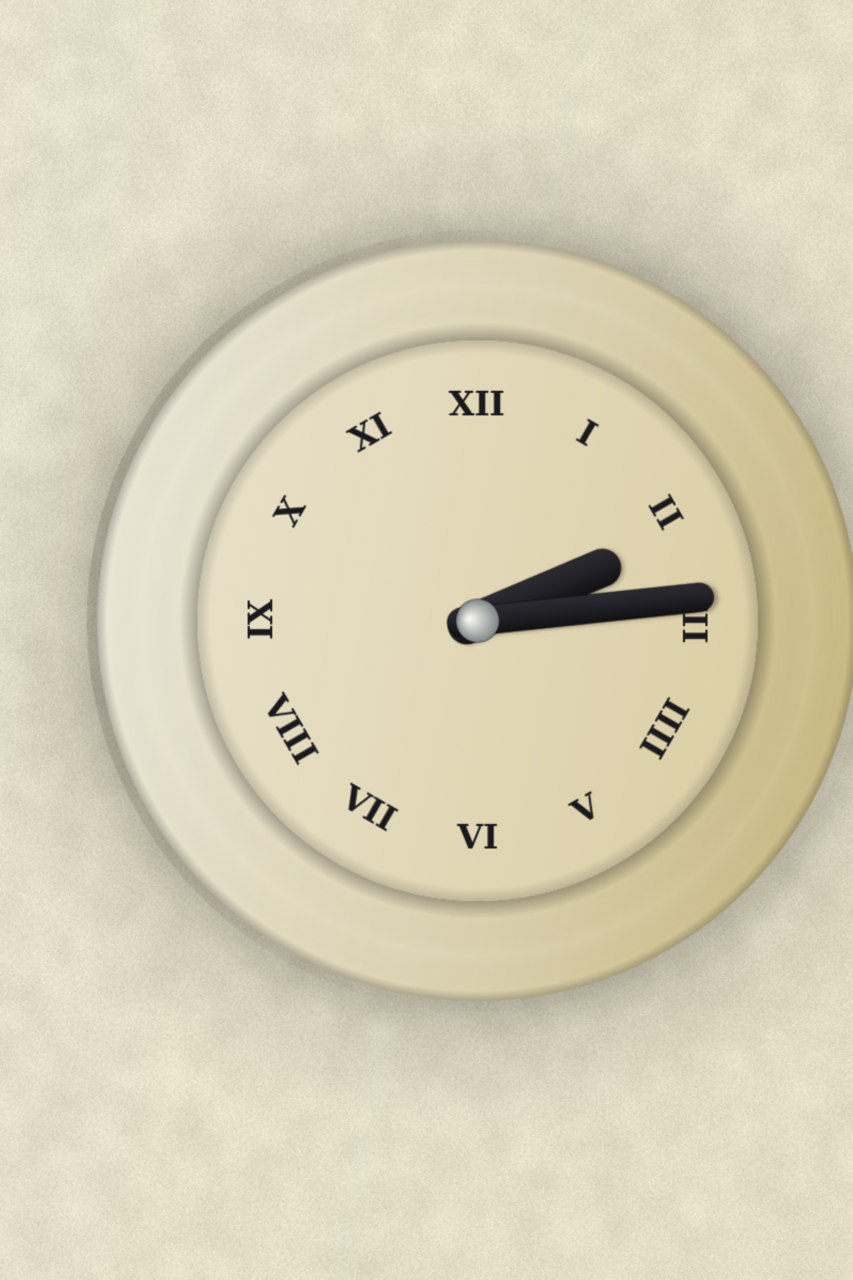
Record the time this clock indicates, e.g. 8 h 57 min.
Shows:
2 h 14 min
